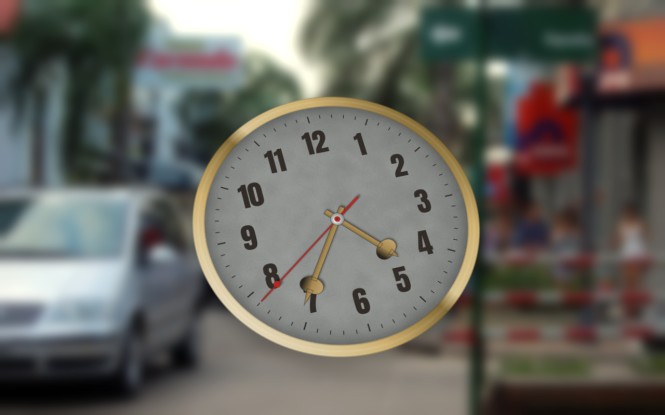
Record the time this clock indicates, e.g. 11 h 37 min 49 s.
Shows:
4 h 35 min 39 s
